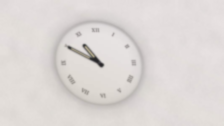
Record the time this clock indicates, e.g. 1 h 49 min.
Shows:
10 h 50 min
